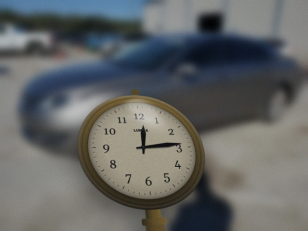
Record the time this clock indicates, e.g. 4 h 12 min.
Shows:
12 h 14 min
